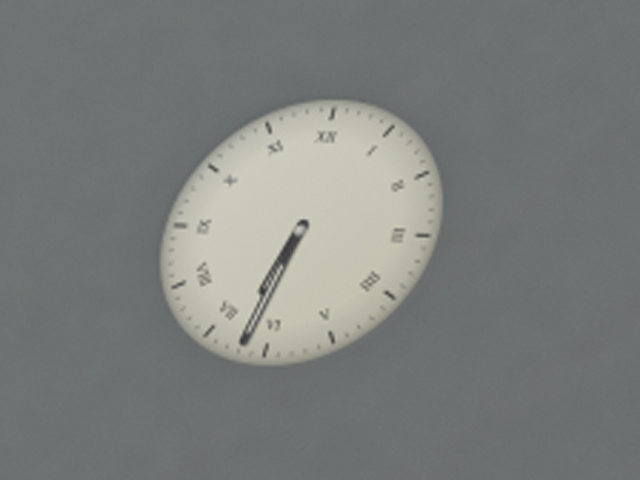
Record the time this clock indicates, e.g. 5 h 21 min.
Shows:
6 h 32 min
